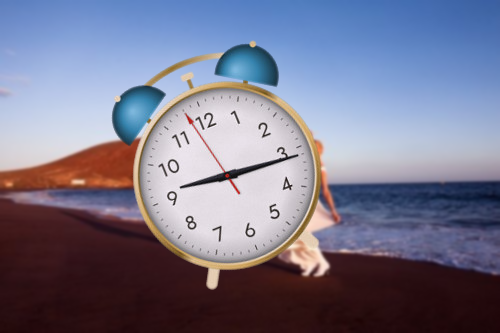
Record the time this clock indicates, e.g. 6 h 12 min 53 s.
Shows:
9 h 15 min 58 s
